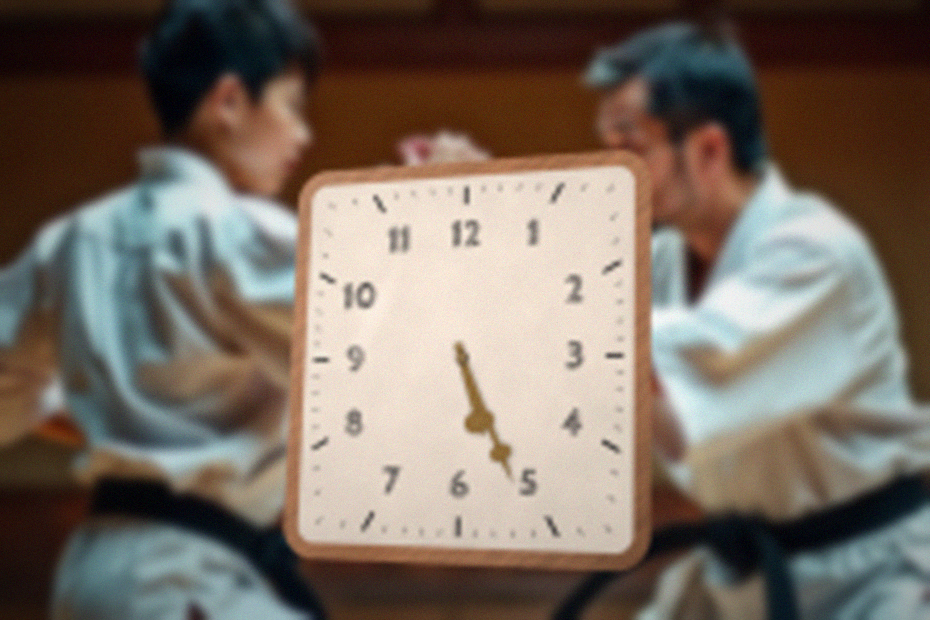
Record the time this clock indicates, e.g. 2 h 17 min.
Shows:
5 h 26 min
